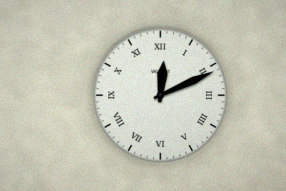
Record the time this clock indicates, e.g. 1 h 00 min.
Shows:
12 h 11 min
